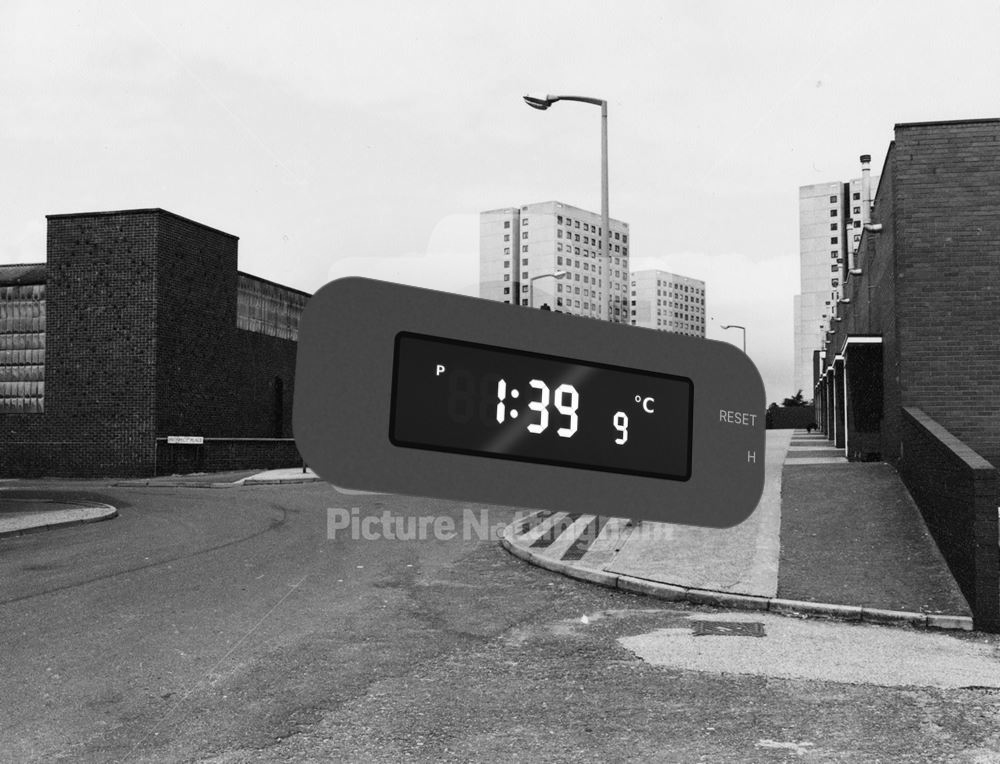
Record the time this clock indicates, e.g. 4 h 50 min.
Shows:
1 h 39 min
